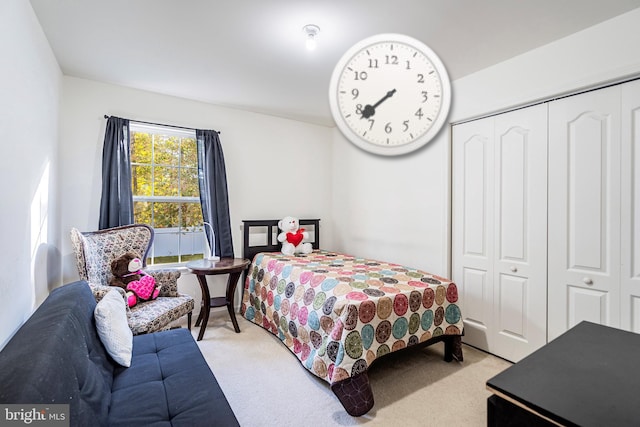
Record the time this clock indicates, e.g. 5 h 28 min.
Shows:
7 h 38 min
